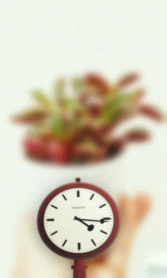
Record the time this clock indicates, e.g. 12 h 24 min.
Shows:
4 h 16 min
